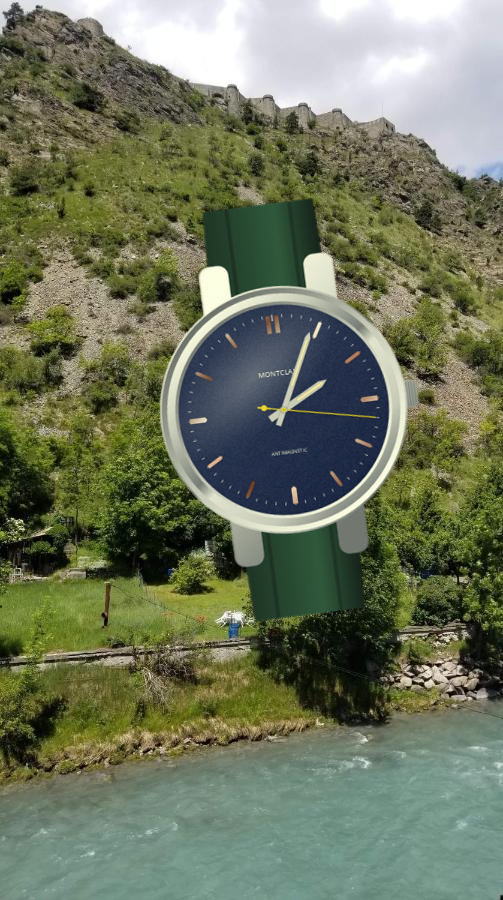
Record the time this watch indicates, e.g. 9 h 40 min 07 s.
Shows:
2 h 04 min 17 s
